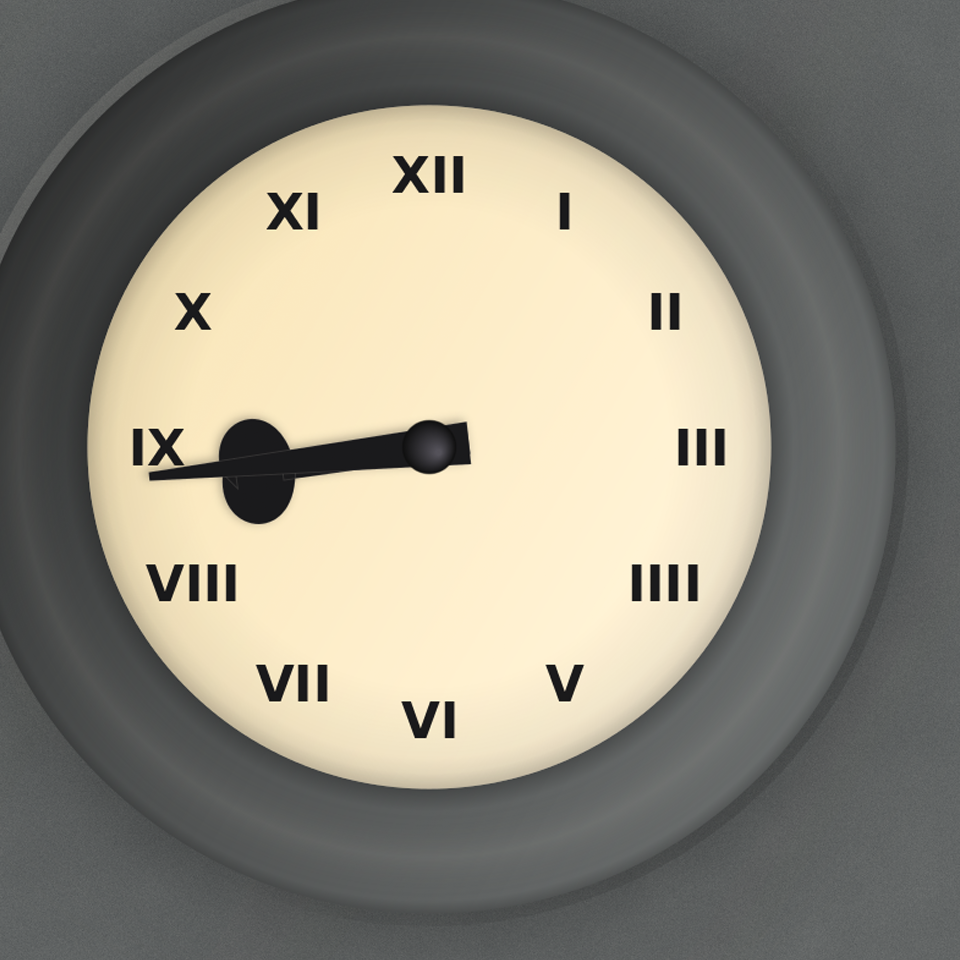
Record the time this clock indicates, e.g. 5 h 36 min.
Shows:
8 h 44 min
